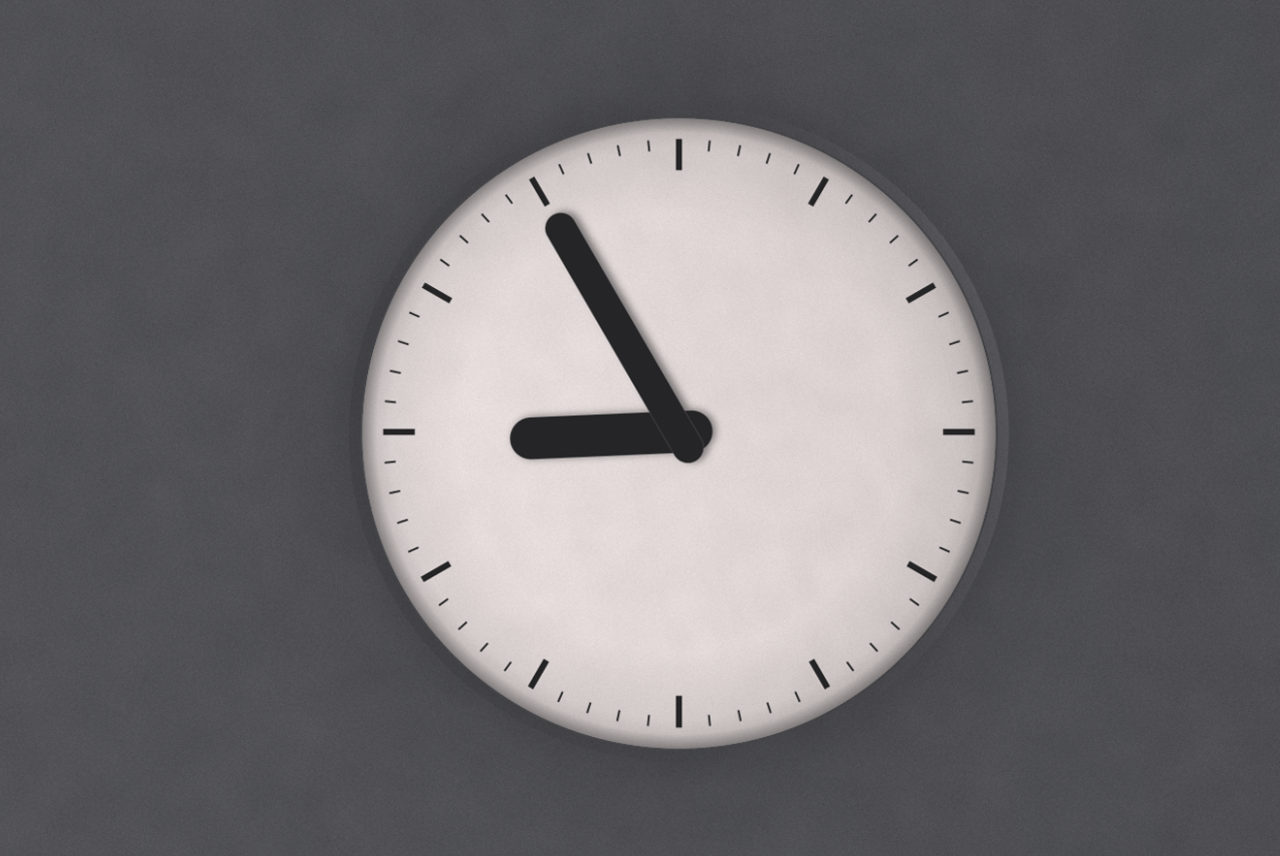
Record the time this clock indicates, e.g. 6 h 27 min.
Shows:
8 h 55 min
